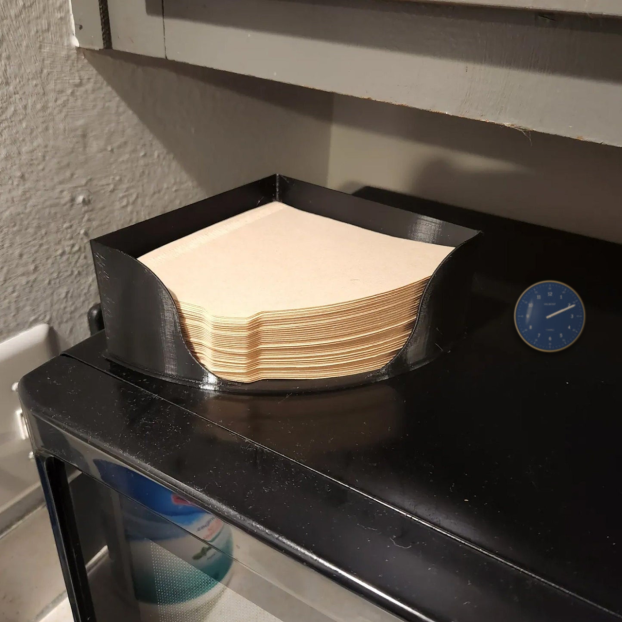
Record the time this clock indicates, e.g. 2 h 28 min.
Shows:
2 h 11 min
